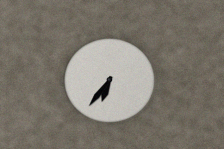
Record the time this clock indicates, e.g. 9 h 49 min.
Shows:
6 h 36 min
